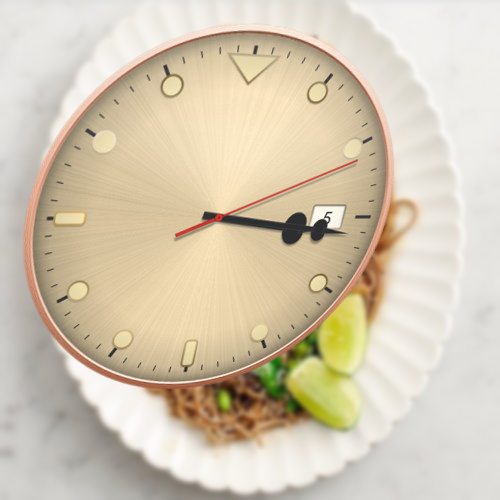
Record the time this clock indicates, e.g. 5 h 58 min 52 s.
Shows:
3 h 16 min 11 s
